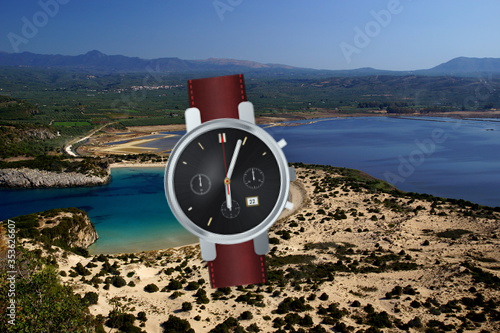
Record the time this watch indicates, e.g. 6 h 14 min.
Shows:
6 h 04 min
